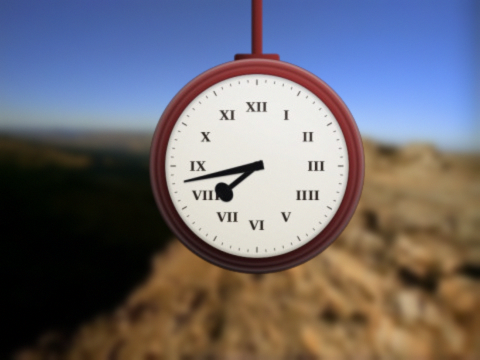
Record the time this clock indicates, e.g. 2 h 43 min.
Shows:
7 h 43 min
